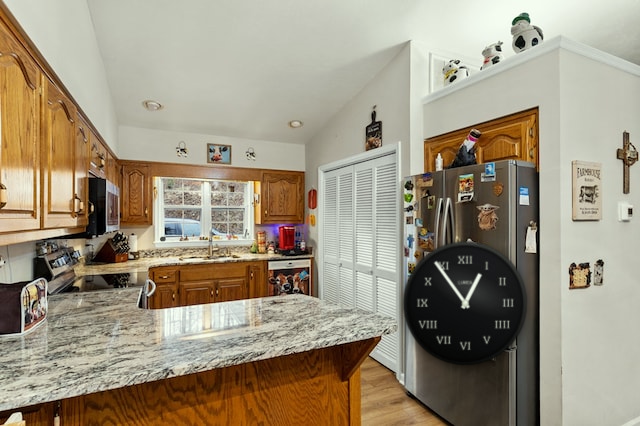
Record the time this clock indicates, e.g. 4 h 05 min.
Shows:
12 h 54 min
